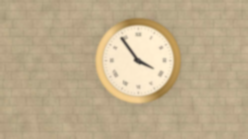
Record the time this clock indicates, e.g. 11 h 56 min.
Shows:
3 h 54 min
